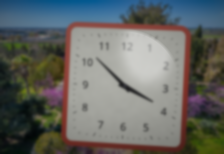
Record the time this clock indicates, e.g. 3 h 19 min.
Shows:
3 h 52 min
